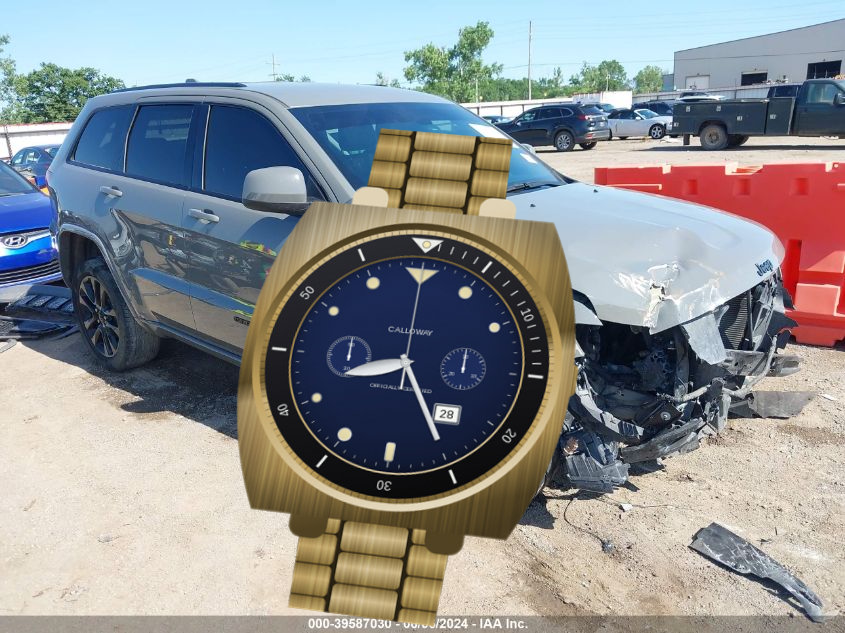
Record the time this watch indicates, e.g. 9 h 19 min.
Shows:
8 h 25 min
